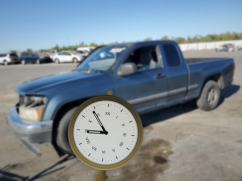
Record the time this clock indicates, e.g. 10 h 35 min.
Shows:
8 h 54 min
